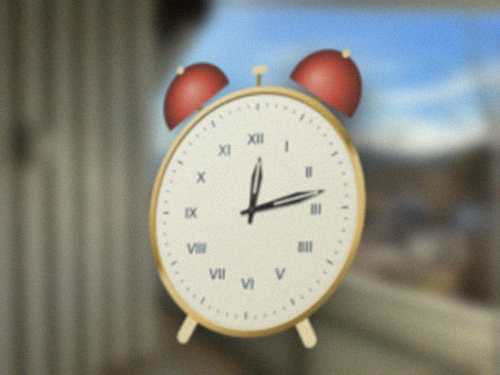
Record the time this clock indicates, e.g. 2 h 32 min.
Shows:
12 h 13 min
